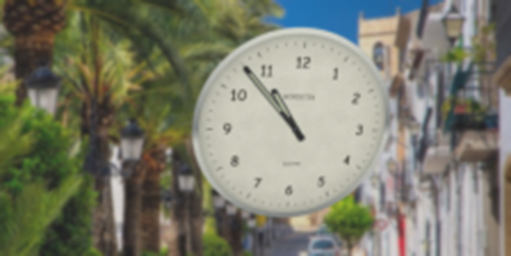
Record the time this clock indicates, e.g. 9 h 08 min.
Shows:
10 h 53 min
